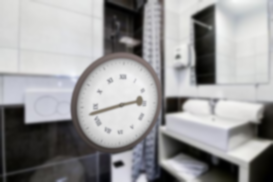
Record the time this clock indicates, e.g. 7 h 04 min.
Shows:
2 h 43 min
